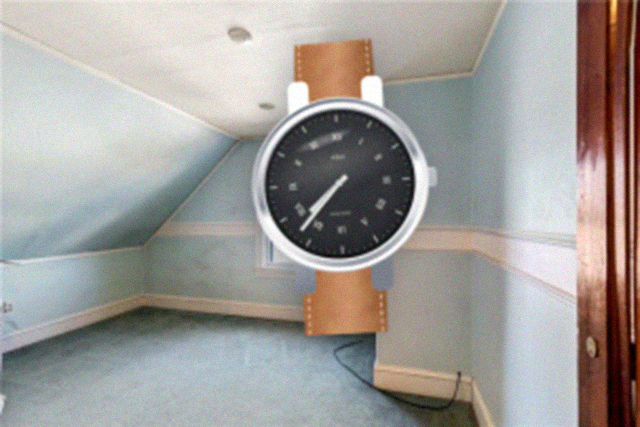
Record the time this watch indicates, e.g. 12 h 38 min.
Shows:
7 h 37 min
